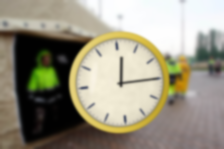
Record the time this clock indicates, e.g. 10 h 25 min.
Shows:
12 h 15 min
